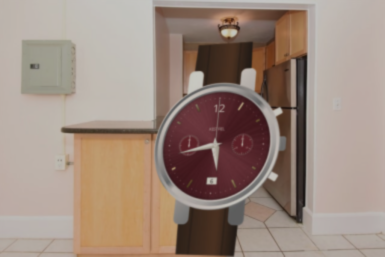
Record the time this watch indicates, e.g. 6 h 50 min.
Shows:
5 h 43 min
